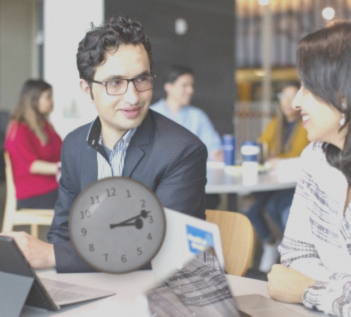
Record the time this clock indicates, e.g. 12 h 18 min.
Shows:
3 h 13 min
